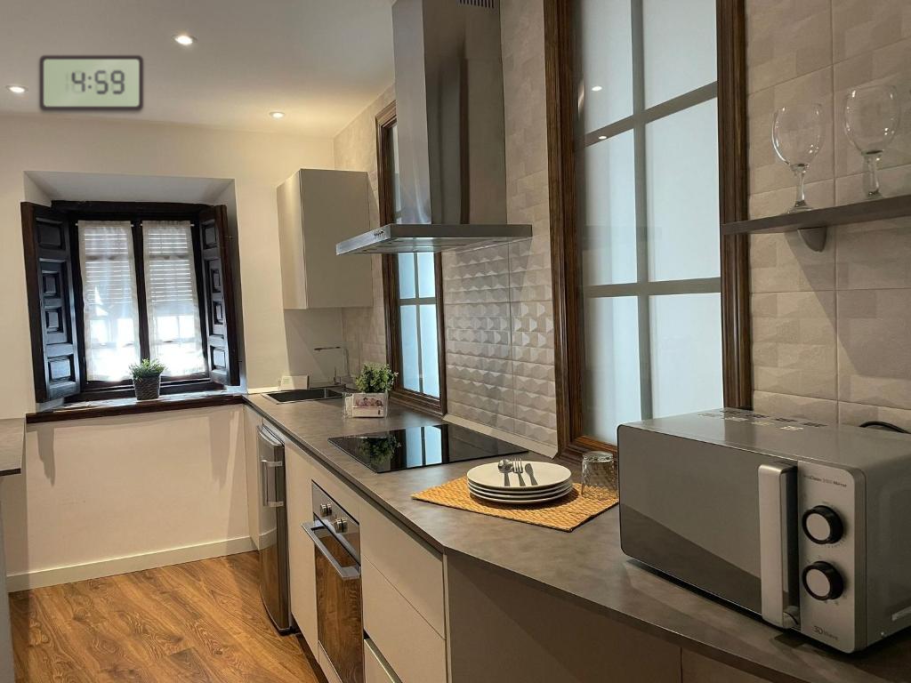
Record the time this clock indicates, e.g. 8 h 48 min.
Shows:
4 h 59 min
